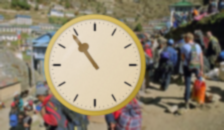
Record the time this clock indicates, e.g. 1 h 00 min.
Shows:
10 h 54 min
